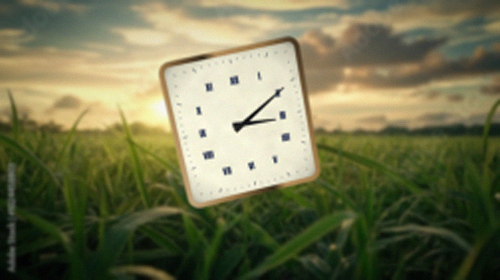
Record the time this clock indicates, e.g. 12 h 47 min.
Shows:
3 h 10 min
